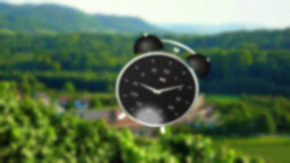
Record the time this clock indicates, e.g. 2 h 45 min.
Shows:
9 h 09 min
